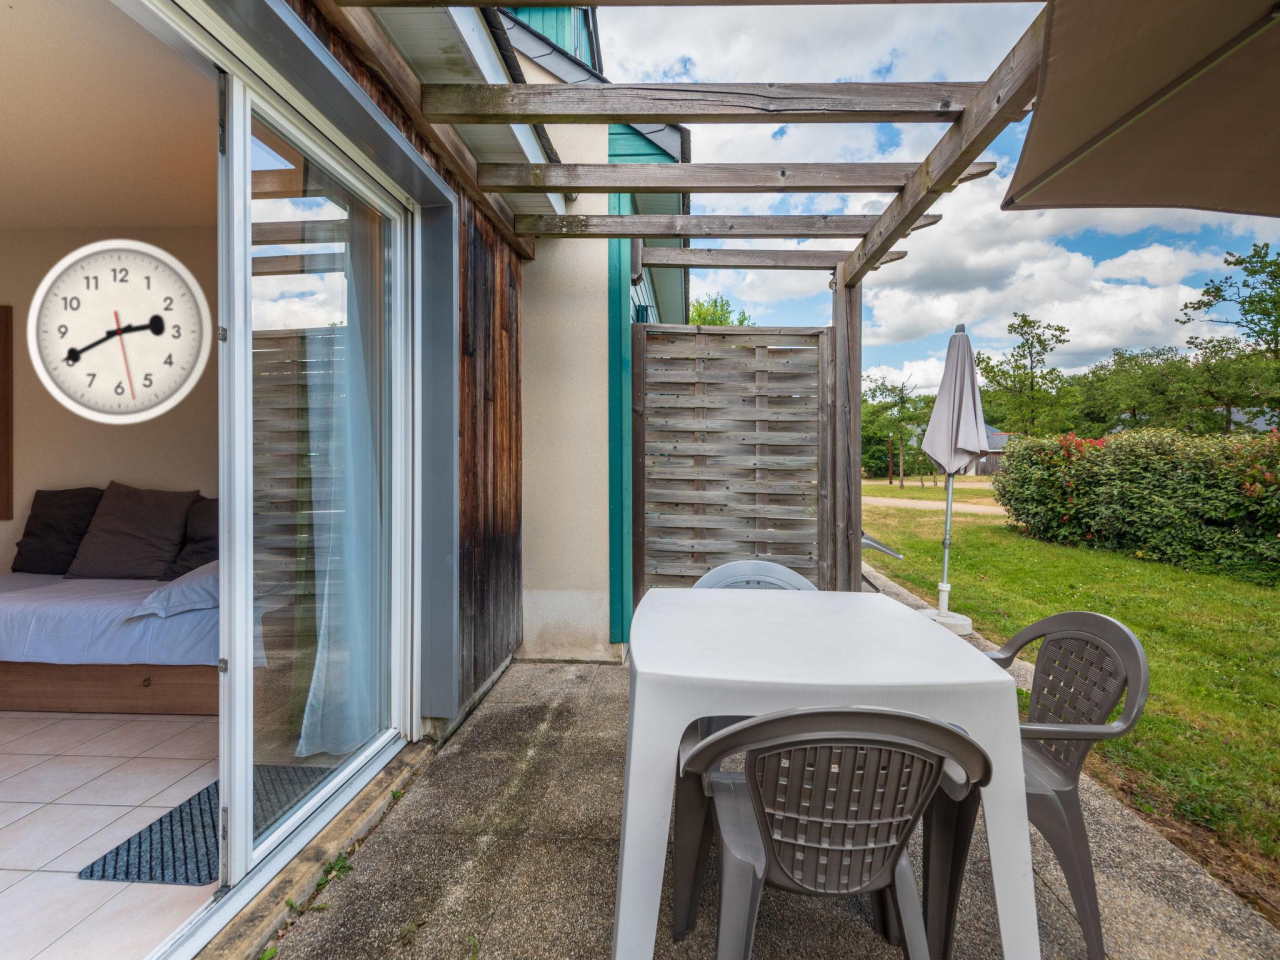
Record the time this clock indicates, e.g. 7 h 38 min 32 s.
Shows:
2 h 40 min 28 s
